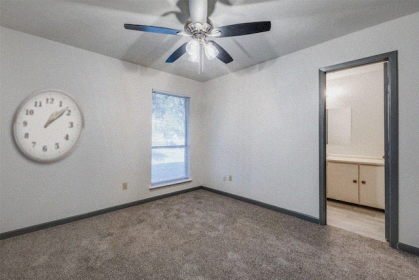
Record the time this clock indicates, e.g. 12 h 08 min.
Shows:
1 h 08 min
